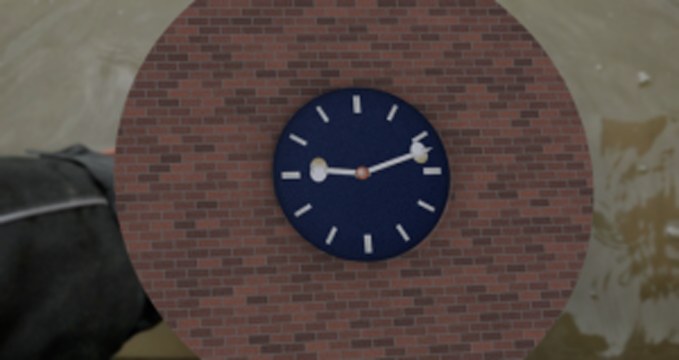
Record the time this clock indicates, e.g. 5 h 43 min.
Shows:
9 h 12 min
